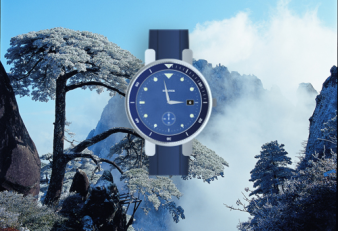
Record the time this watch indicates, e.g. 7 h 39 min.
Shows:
2 h 58 min
